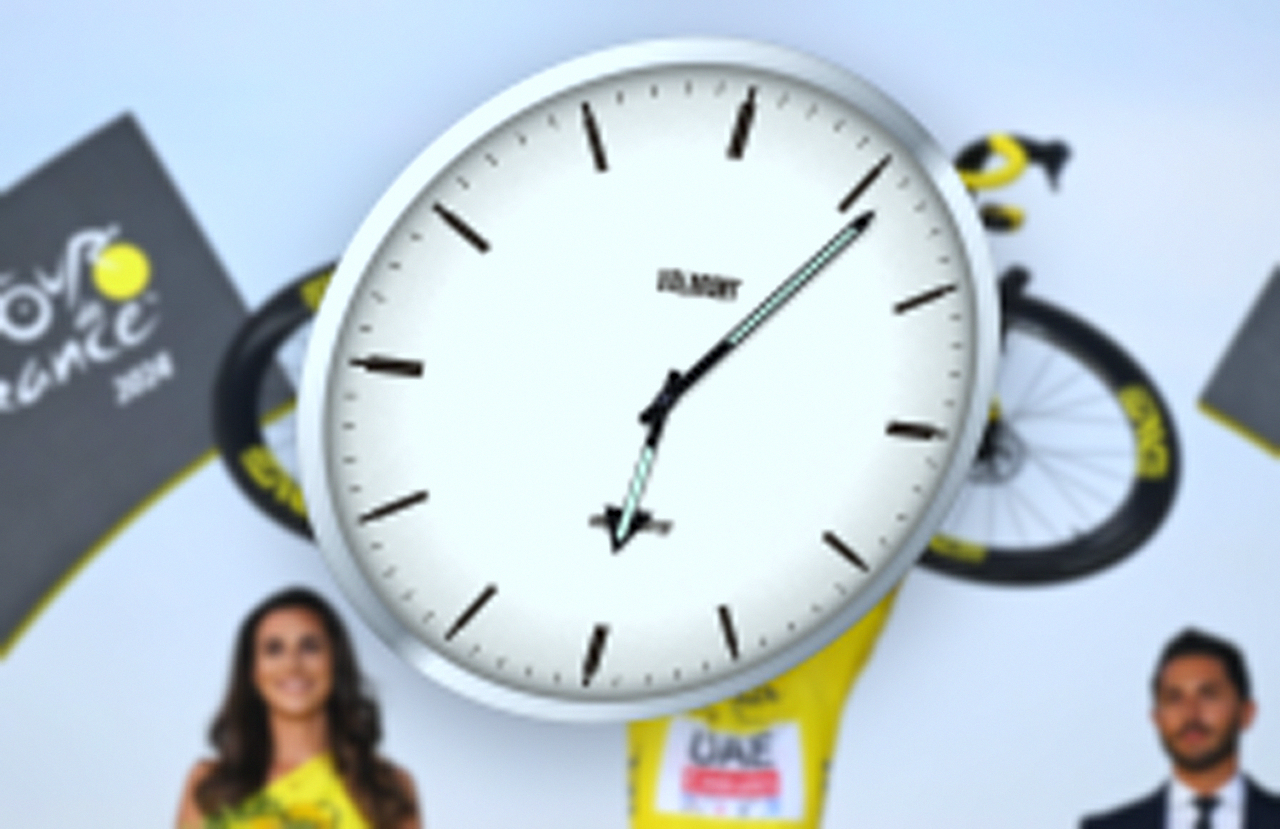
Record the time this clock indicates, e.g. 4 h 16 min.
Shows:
6 h 06 min
